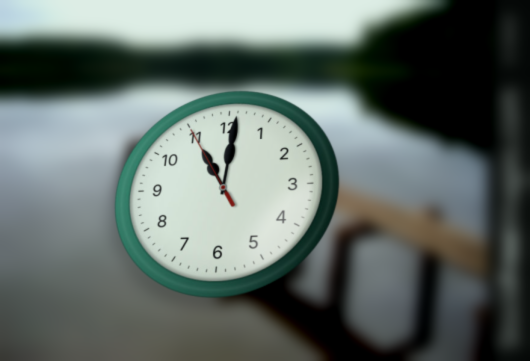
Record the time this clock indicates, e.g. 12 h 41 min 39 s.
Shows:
11 h 00 min 55 s
